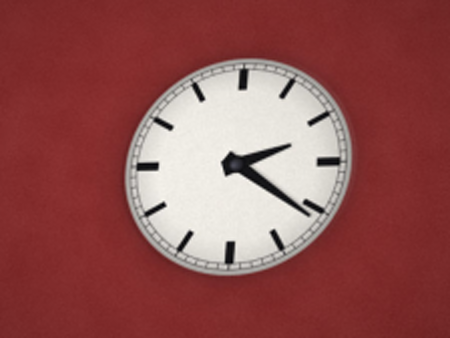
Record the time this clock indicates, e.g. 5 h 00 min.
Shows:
2 h 21 min
